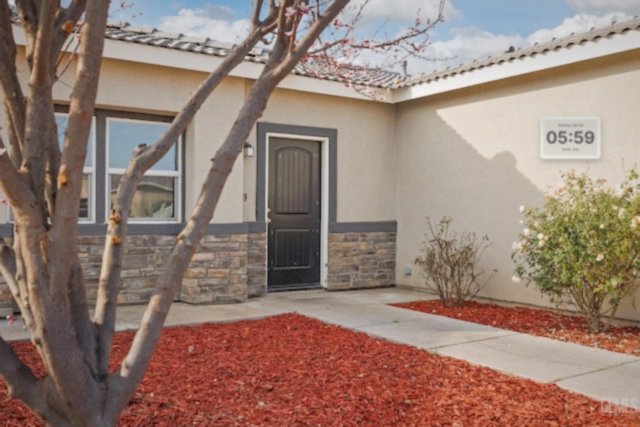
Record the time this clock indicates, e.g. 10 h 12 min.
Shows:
5 h 59 min
